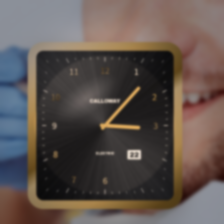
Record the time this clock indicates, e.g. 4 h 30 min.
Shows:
3 h 07 min
